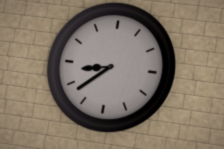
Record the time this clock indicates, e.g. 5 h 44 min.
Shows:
8 h 38 min
